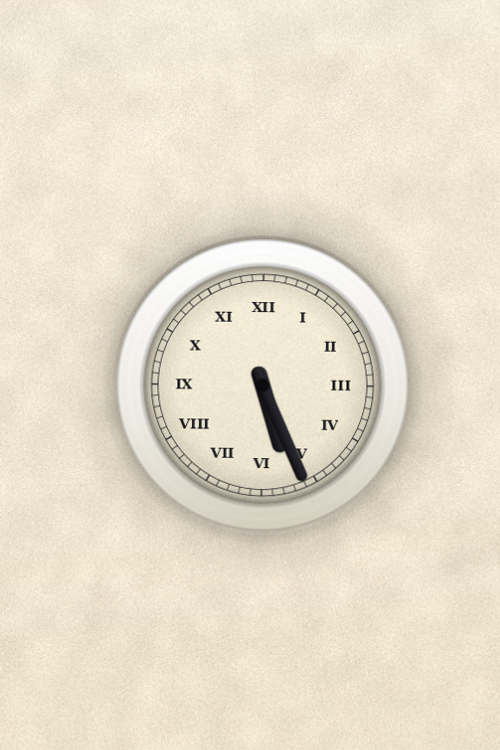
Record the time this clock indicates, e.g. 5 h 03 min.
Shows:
5 h 26 min
